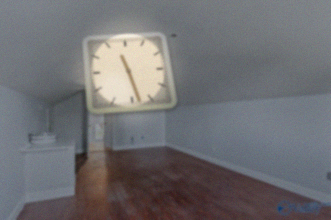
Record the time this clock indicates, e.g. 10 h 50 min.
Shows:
11 h 28 min
